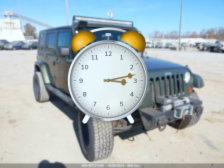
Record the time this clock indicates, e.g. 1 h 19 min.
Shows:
3 h 13 min
